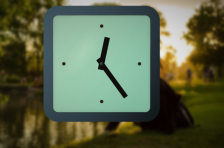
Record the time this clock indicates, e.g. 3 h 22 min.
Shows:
12 h 24 min
